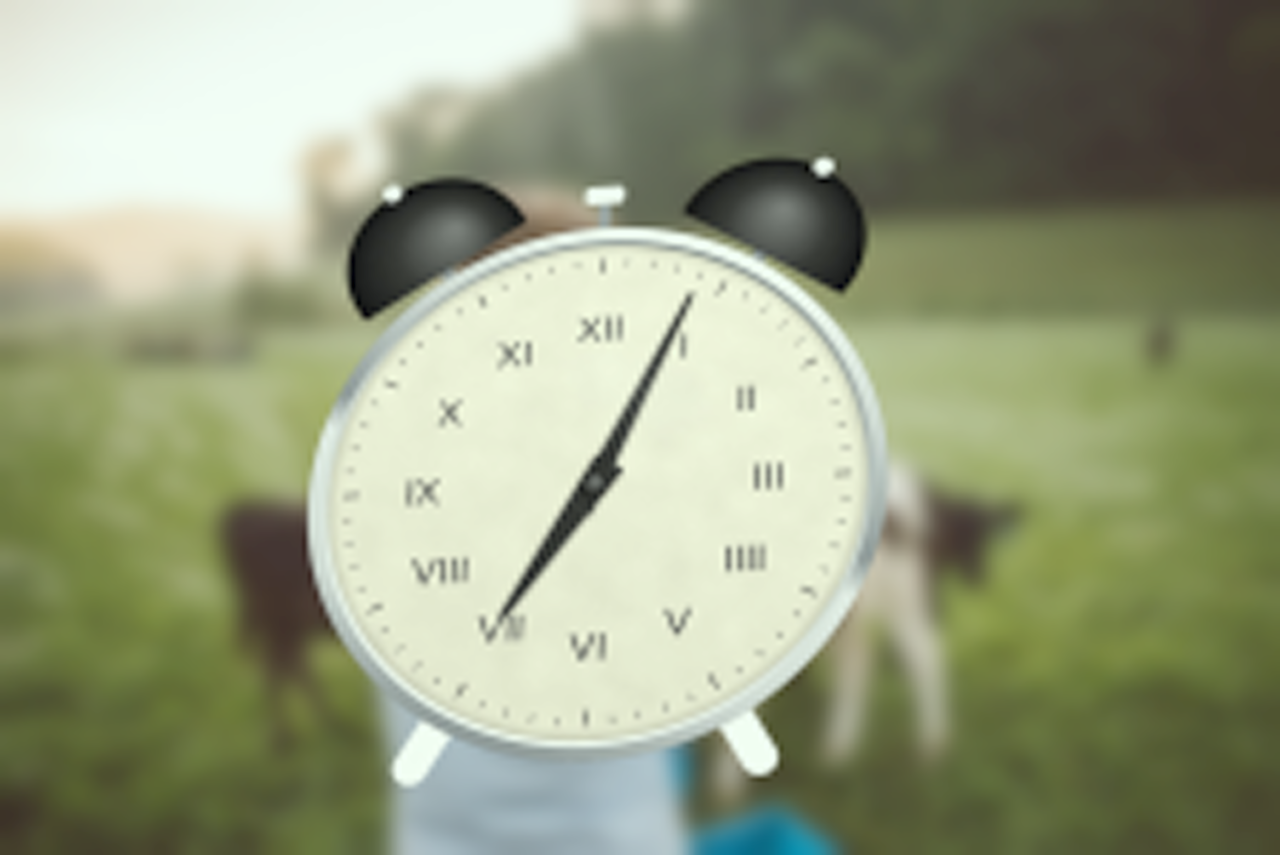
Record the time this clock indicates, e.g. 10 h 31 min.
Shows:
7 h 04 min
